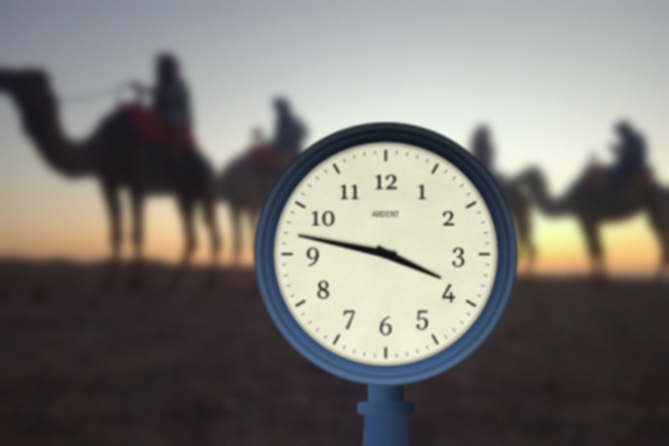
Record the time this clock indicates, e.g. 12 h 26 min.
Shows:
3 h 47 min
